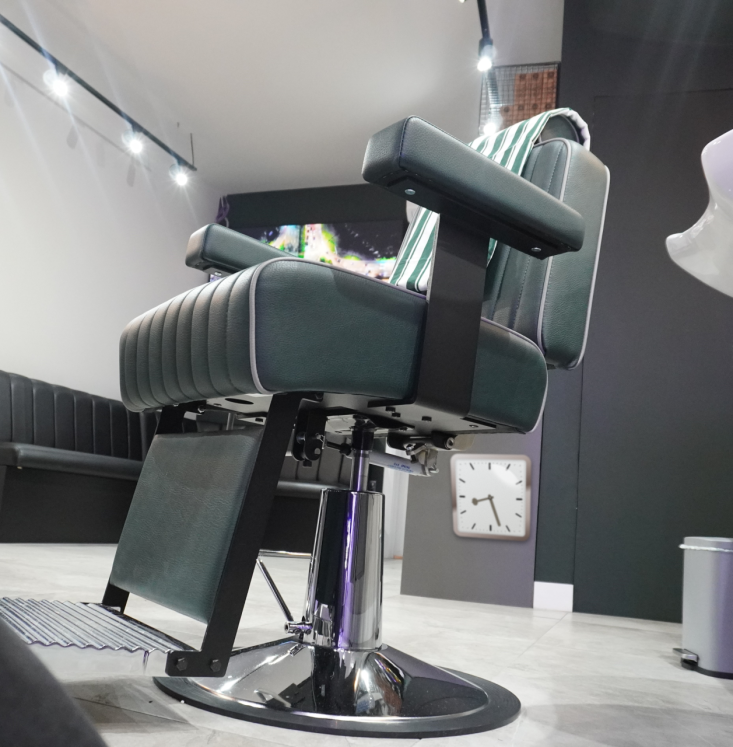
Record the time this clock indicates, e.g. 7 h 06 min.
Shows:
8 h 27 min
